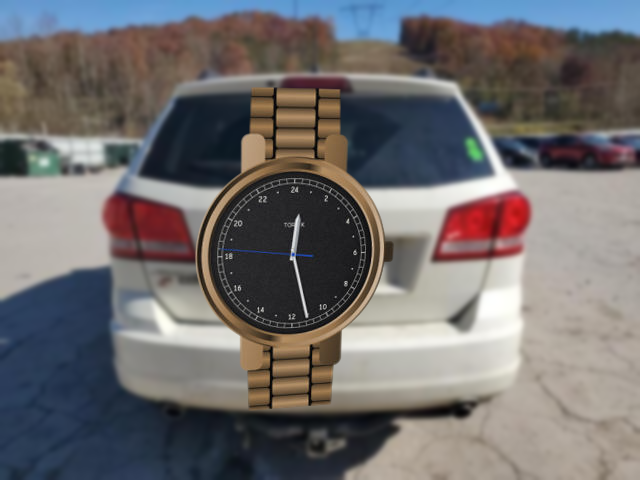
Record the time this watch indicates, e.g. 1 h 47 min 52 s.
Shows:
0 h 27 min 46 s
